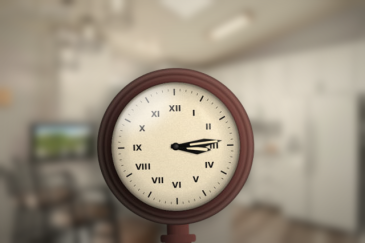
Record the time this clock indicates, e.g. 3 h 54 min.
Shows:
3 h 14 min
